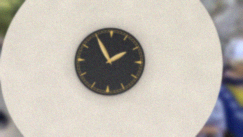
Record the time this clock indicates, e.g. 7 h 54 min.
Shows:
1 h 55 min
